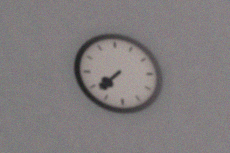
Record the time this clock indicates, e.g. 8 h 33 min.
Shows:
7 h 38 min
